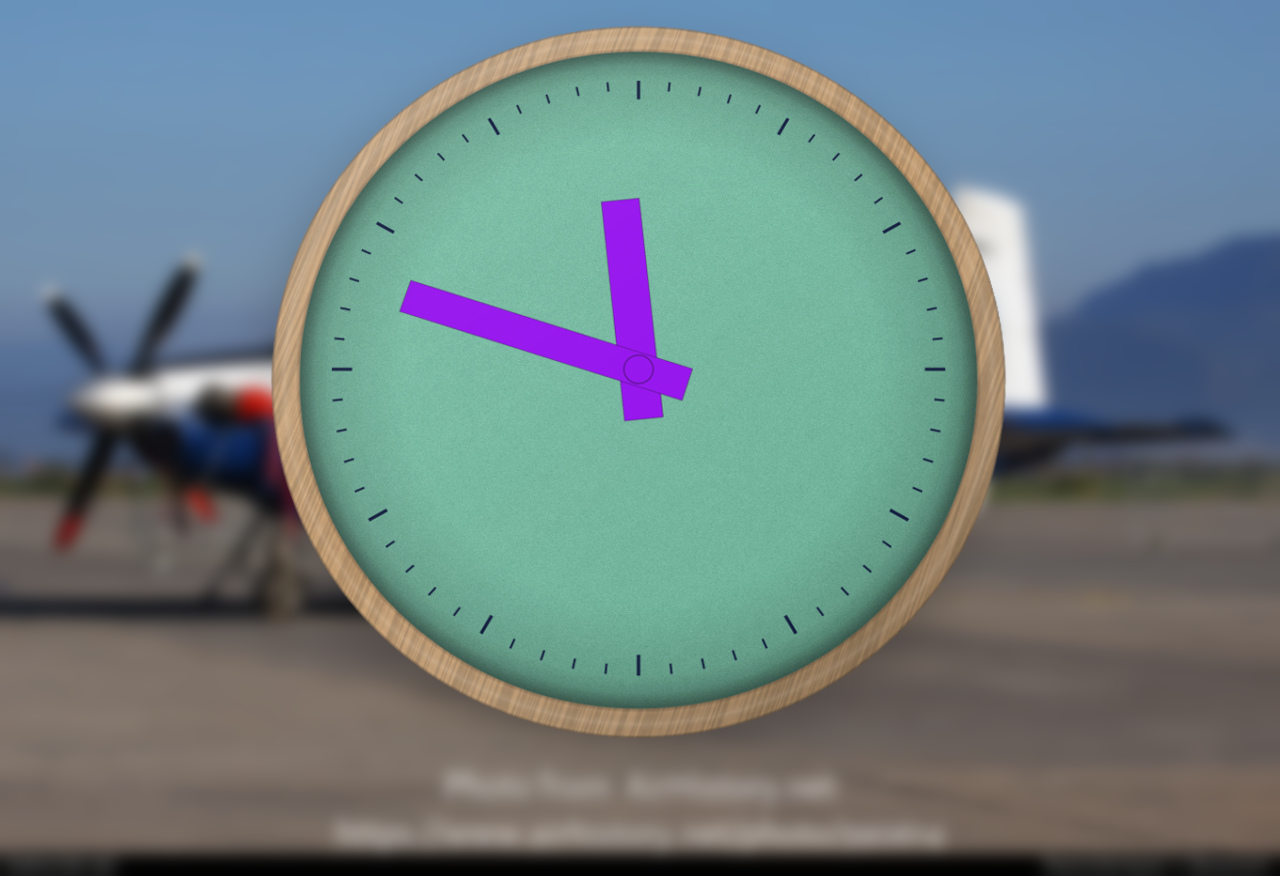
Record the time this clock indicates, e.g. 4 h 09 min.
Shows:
11 h 48 min
